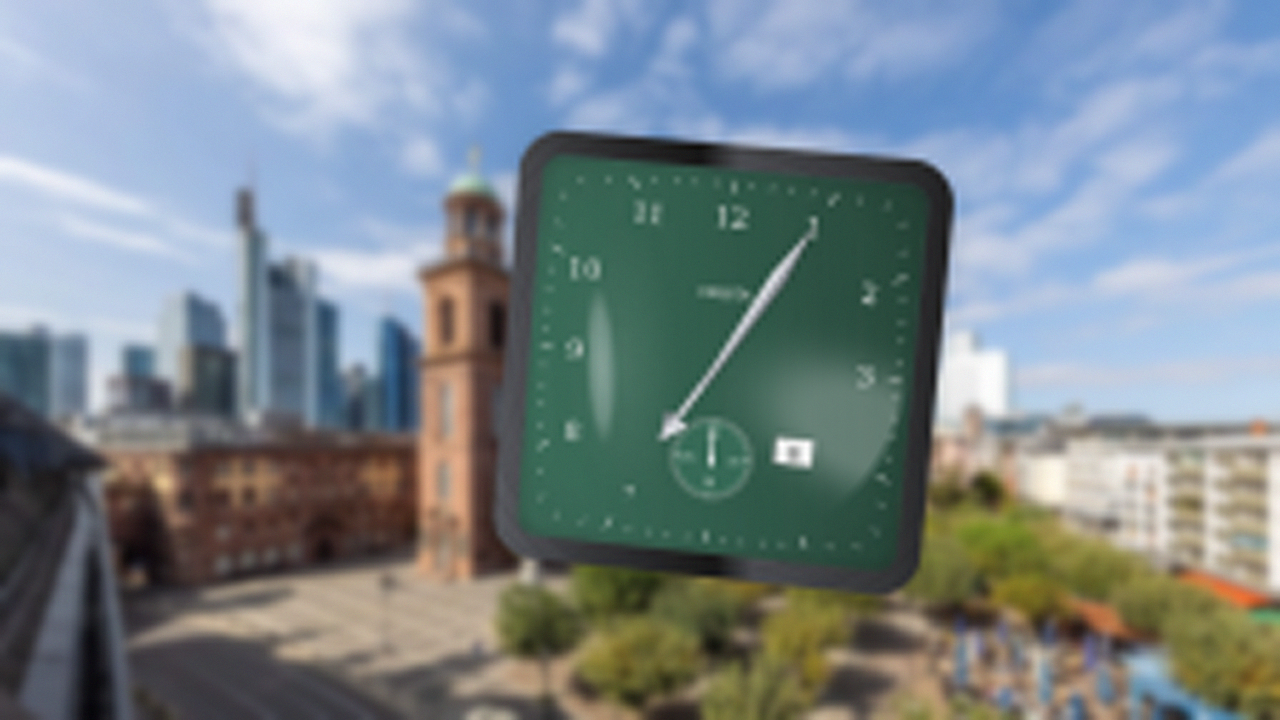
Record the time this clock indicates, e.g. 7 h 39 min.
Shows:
7 h 05 min
